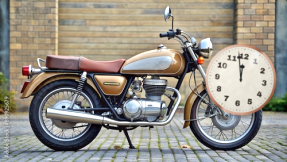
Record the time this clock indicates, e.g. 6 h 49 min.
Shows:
11 h 58 min
